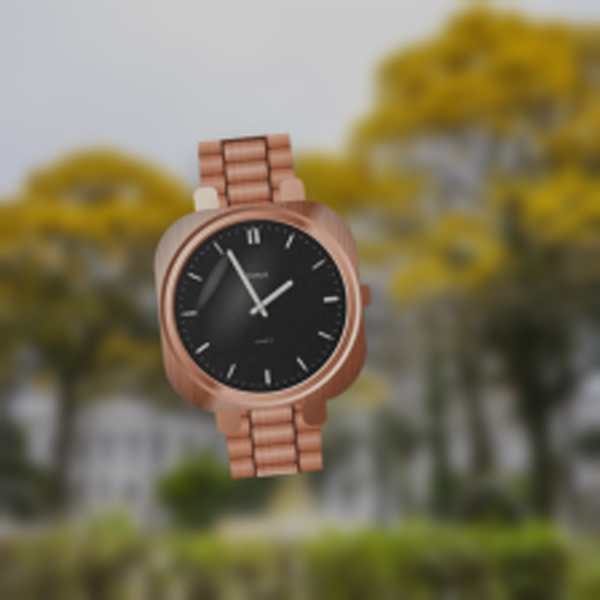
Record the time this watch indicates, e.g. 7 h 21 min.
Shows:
1 h 56 min
